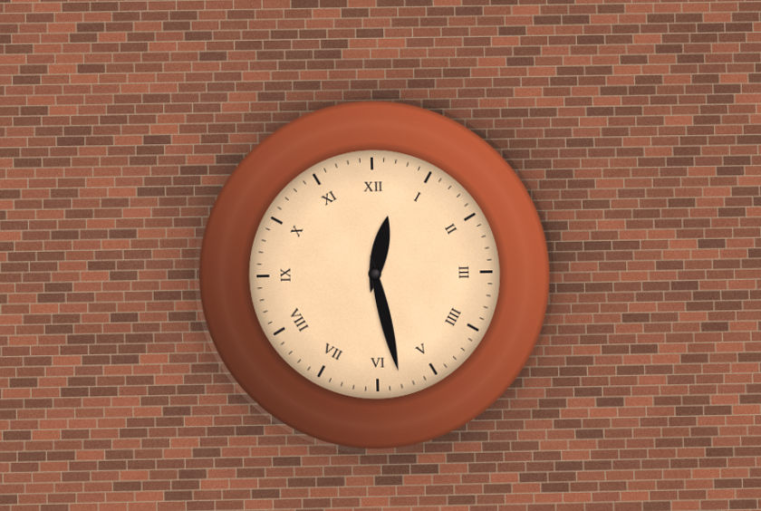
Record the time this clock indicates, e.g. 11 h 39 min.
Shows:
12 h 28 min
